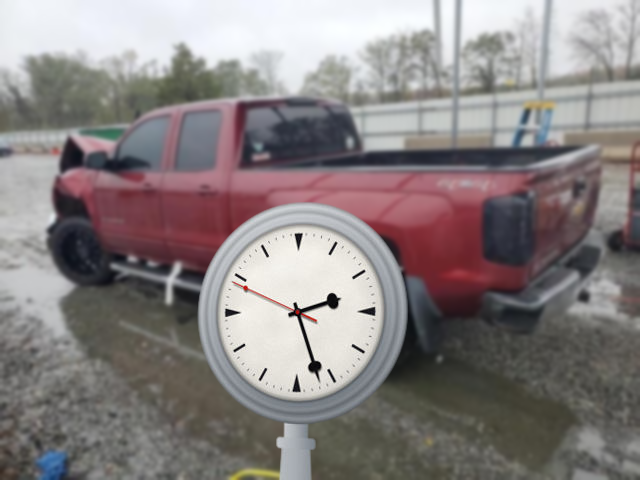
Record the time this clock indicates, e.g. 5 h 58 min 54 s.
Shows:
2 h 26 min 49 s
